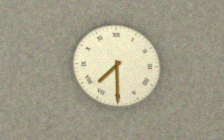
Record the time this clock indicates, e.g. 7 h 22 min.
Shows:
7 h 30 min
